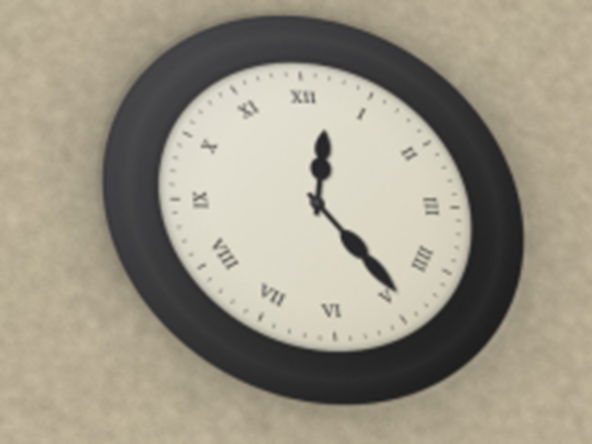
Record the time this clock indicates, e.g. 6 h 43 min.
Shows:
12 h 24 min
